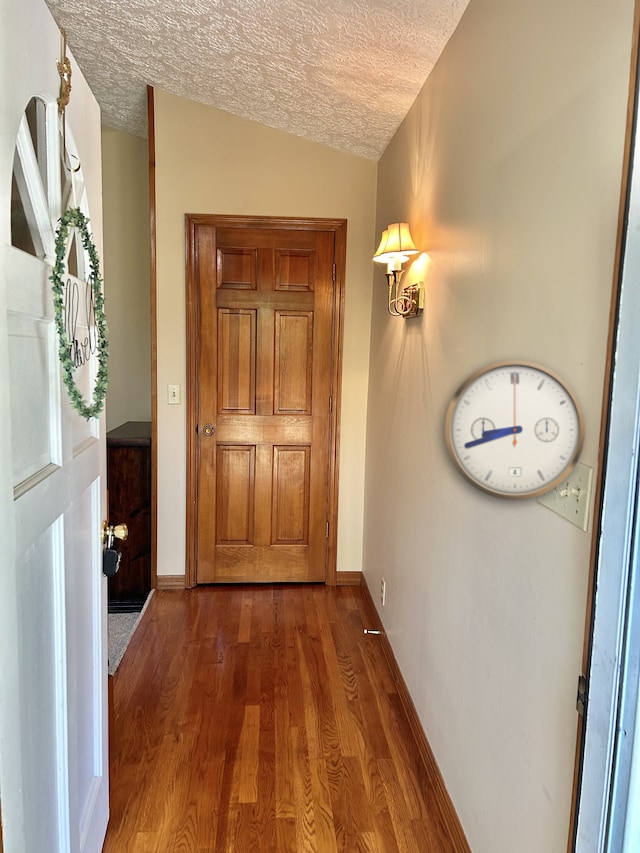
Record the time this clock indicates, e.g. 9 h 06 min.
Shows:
8 h 42 min
